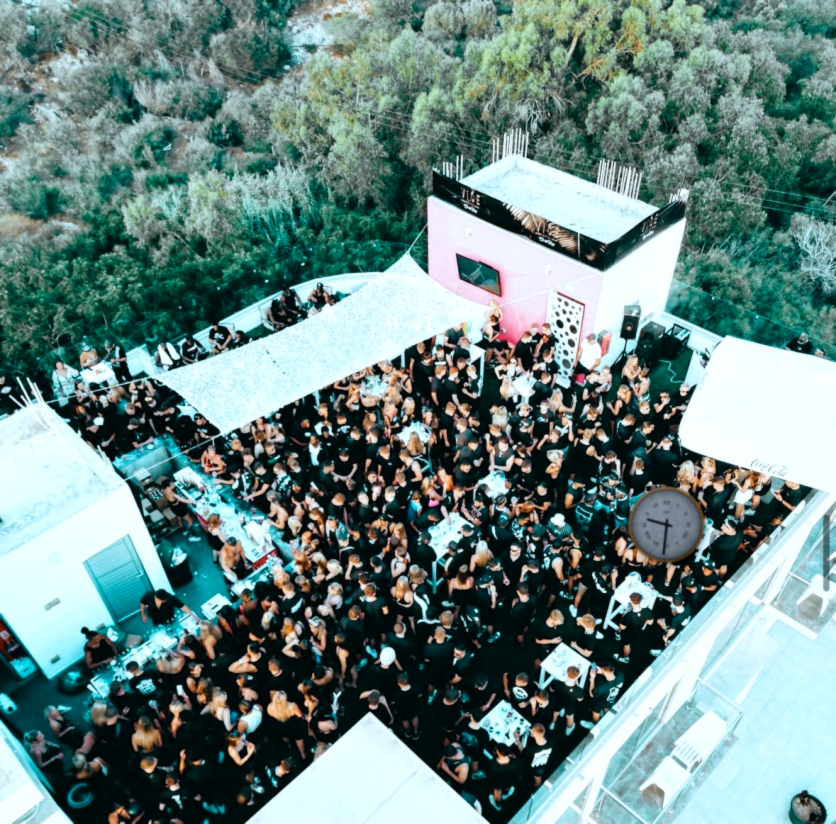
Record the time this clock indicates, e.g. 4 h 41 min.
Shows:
9 h 31 min
